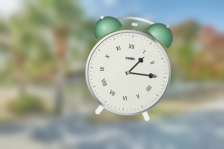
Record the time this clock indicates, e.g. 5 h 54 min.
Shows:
1 h 15 min
